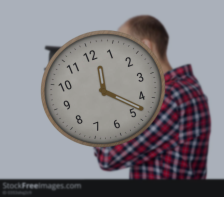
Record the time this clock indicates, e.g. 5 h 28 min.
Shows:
12 h 23 min
